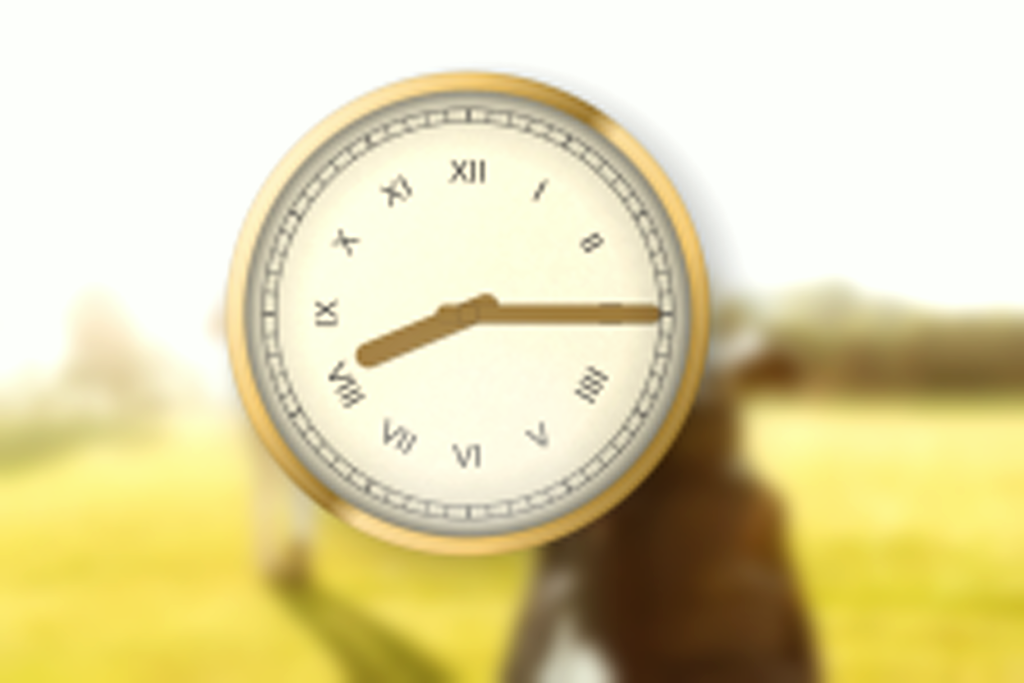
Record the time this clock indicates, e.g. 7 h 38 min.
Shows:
8 h 15 min
